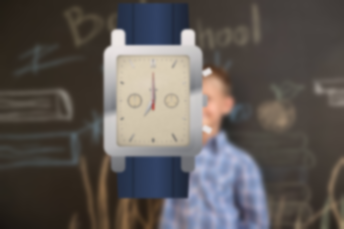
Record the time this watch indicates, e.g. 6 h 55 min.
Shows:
7 h 00 min
